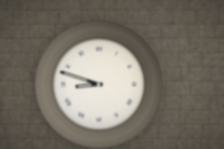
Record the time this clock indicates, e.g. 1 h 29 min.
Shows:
8 h 48 min
